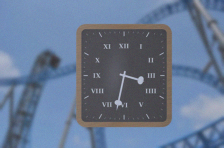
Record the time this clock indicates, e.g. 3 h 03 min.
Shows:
3 h 32 min
